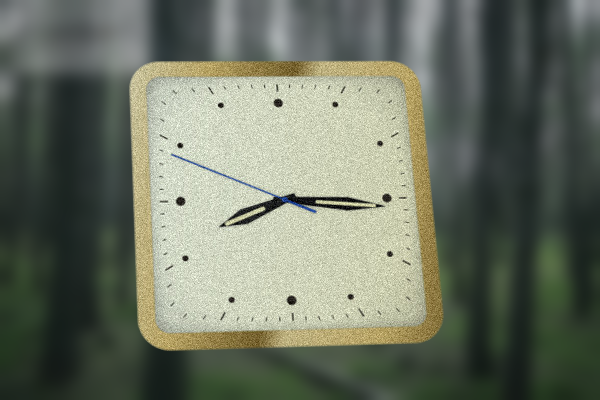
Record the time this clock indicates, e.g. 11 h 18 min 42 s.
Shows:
8 h 15 min 49 s
